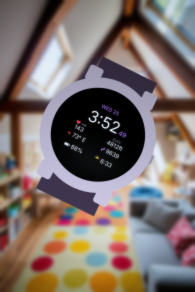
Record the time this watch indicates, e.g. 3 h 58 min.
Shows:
3 h 52 min
